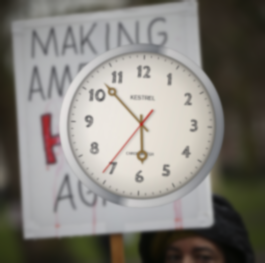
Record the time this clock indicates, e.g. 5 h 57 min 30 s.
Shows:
5 h 52 min 36 s
